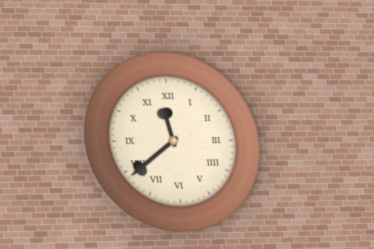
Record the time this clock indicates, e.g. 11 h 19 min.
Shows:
11 h 39 min
